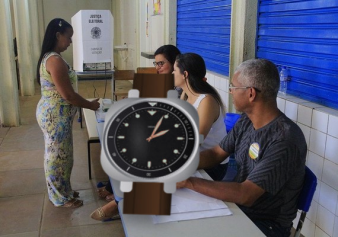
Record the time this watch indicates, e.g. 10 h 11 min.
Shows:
2 h 04 min
